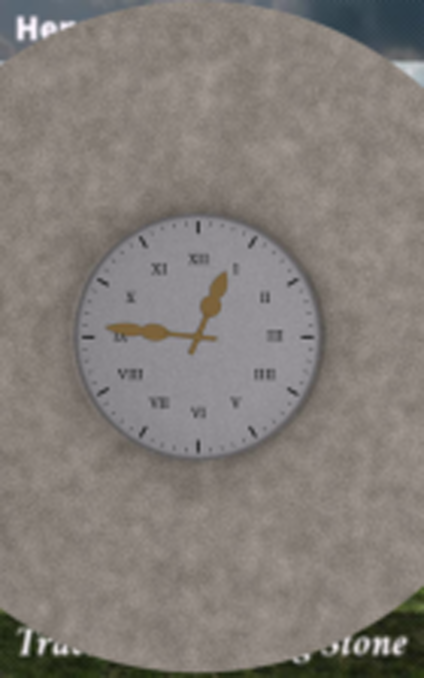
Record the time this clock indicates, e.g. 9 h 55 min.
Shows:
12 h 46 min
